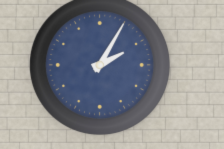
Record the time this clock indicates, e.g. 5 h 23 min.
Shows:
2 h 05 min
